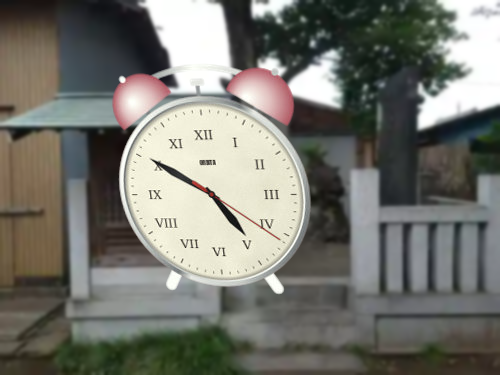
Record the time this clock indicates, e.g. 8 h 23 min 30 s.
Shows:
4 h 50 min 21 s
